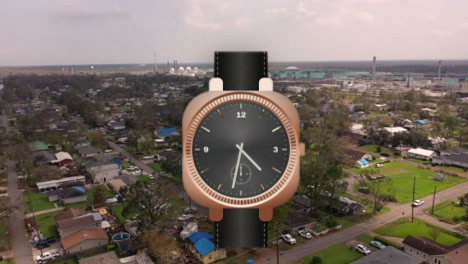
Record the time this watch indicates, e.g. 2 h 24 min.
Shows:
4 h 32 min
